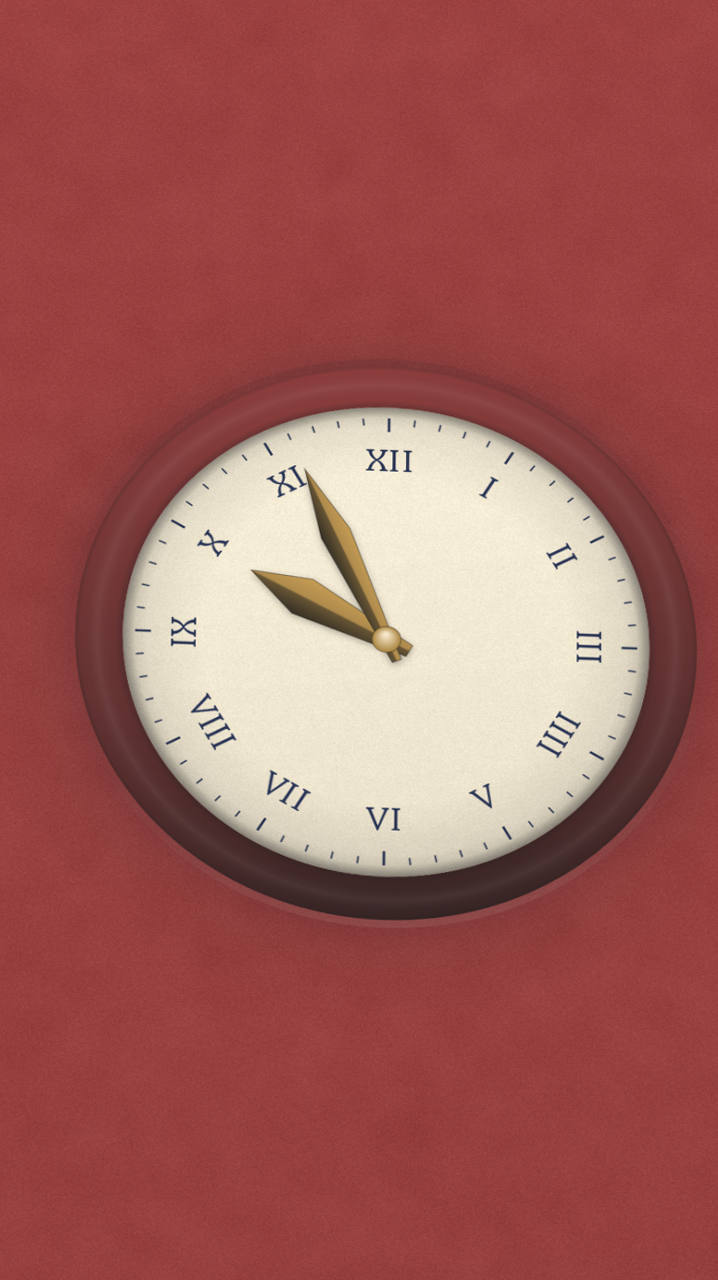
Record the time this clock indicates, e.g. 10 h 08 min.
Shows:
9 h 56 min
